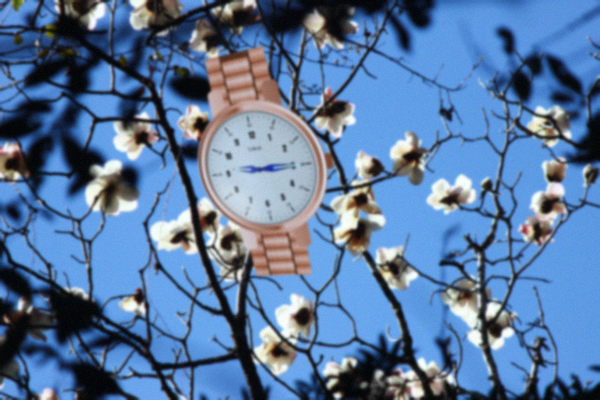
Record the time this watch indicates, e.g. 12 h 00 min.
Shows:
9 h 15 min
